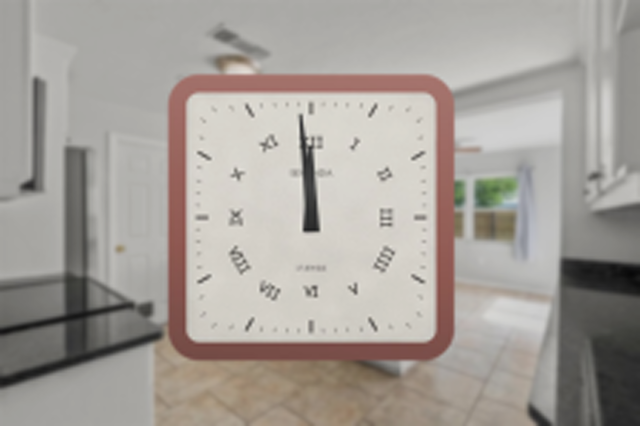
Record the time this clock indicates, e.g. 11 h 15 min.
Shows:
11 h 59 min
